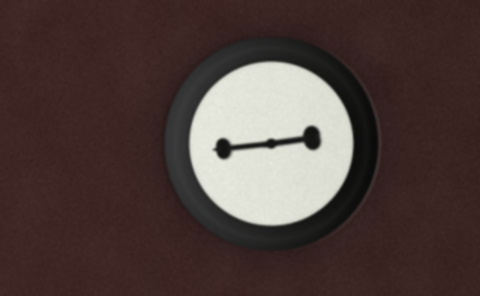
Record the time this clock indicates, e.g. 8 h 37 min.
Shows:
2 h 44 min
